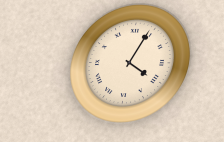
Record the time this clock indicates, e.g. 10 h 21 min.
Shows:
4 h 04 min
